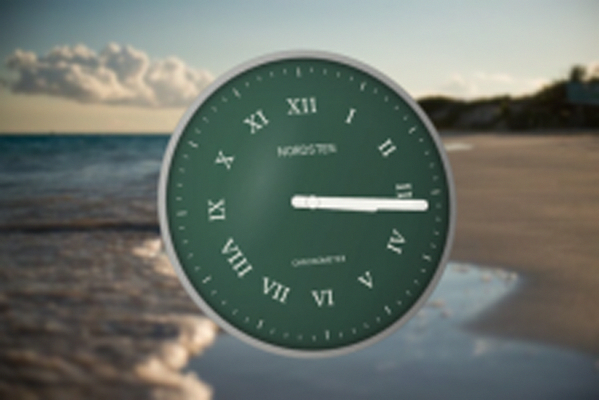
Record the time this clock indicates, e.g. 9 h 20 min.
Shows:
3 h 16 min
